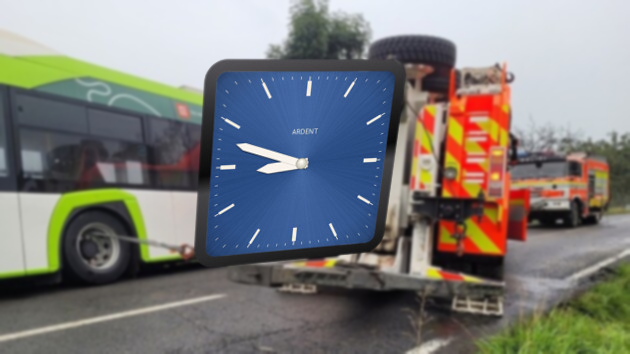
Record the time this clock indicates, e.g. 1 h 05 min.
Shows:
8 h 48 min
